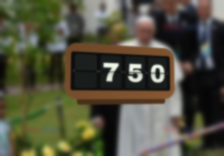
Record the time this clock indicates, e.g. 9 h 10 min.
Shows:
7 h 50 min
